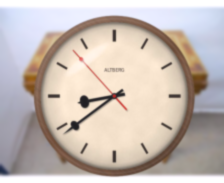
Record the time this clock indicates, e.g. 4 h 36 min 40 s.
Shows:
8 h 38 min 53 s
